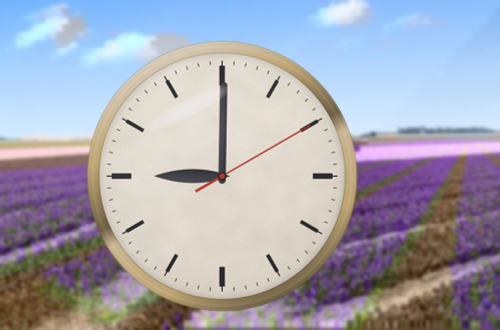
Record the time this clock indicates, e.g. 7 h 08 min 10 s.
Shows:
9 h 00 min 10 s
